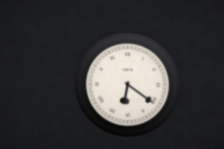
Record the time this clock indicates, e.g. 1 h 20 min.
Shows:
6 h 21 min
